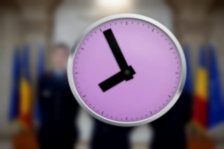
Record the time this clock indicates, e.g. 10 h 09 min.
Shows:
7 h 56 min
